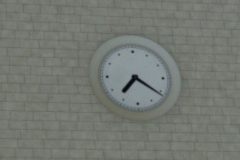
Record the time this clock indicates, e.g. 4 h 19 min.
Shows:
7 h 21 min
